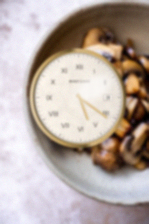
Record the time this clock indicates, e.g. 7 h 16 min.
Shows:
5 h 21 min
